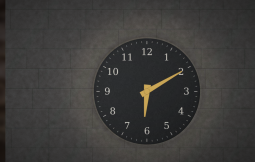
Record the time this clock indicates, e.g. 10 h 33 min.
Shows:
6 h 10 min
